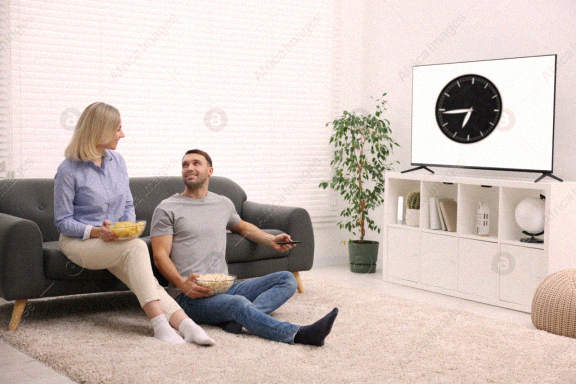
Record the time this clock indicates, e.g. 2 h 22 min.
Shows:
6 h 44 min
